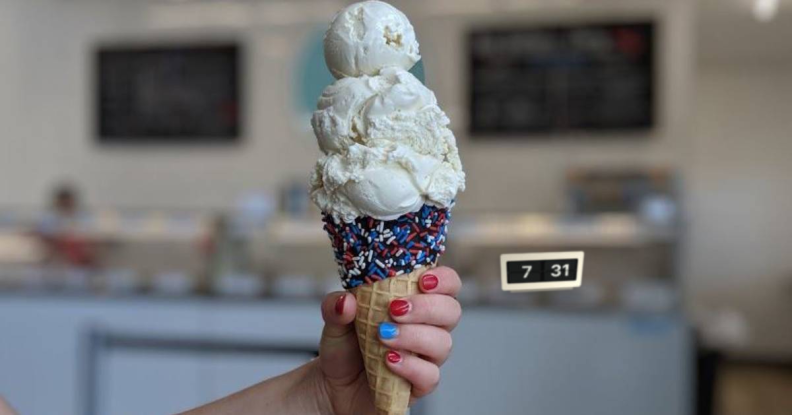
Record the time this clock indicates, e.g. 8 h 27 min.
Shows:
7 h 31 min
